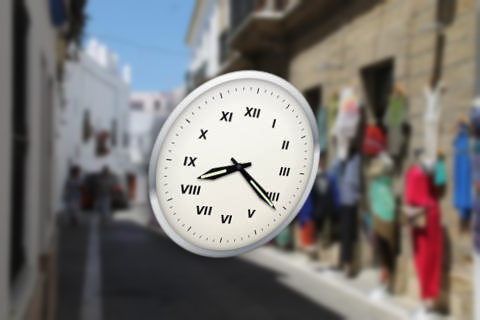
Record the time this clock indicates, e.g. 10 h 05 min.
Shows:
8 h 21 min
